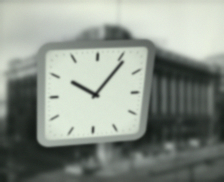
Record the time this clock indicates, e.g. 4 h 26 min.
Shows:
10 h 06 min
